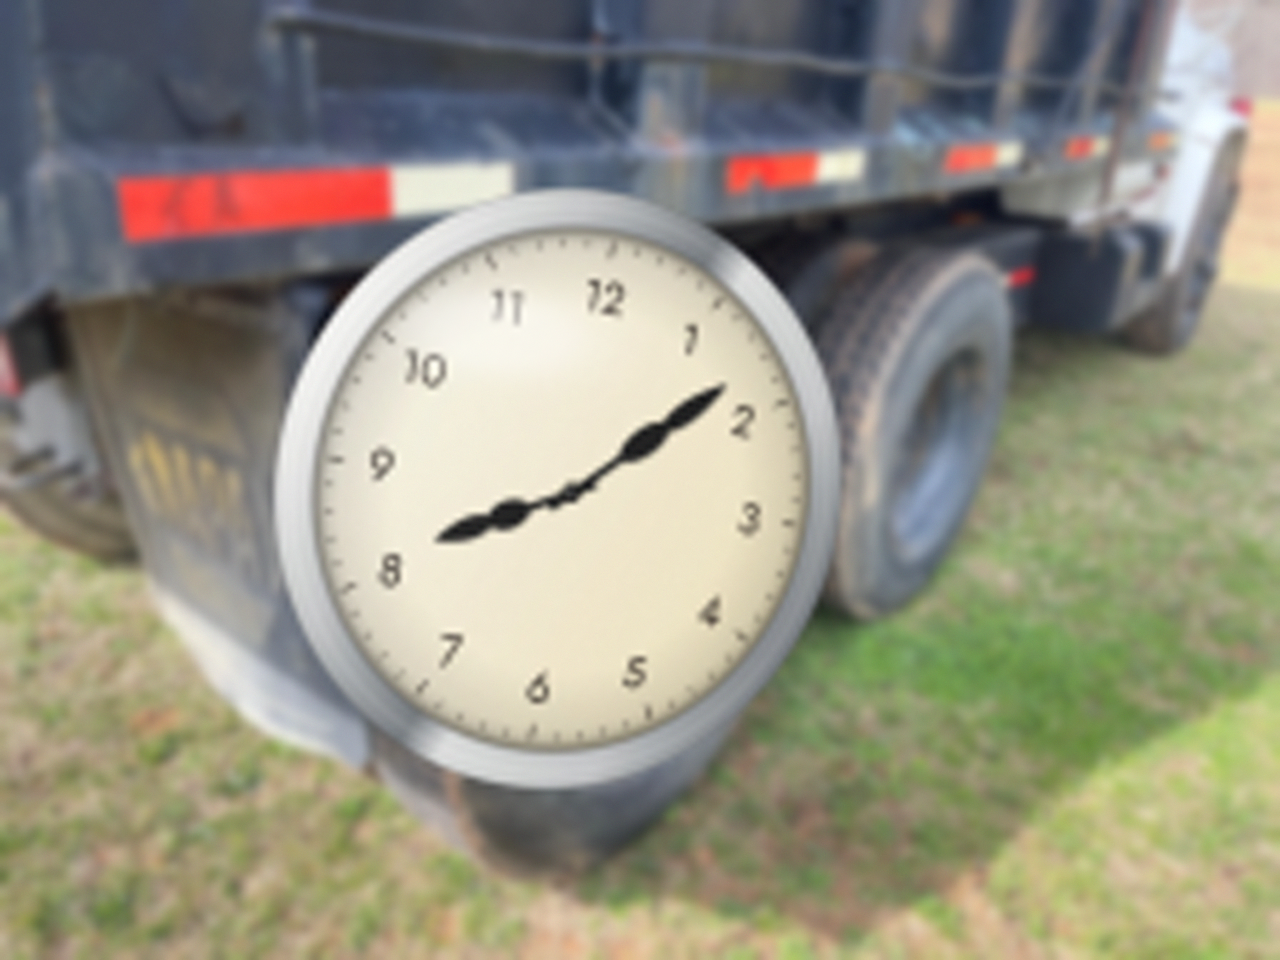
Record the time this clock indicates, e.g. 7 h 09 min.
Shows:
8 h 08 min
